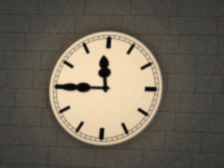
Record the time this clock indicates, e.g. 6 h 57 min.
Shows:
11 h 45 min
